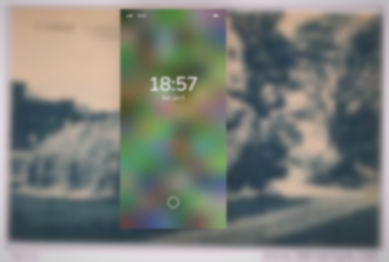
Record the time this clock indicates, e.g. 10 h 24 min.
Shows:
18 h 57 min
